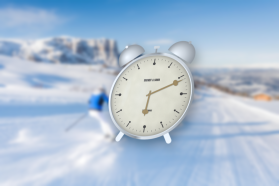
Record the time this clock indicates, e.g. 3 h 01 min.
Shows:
6 h 11 min
